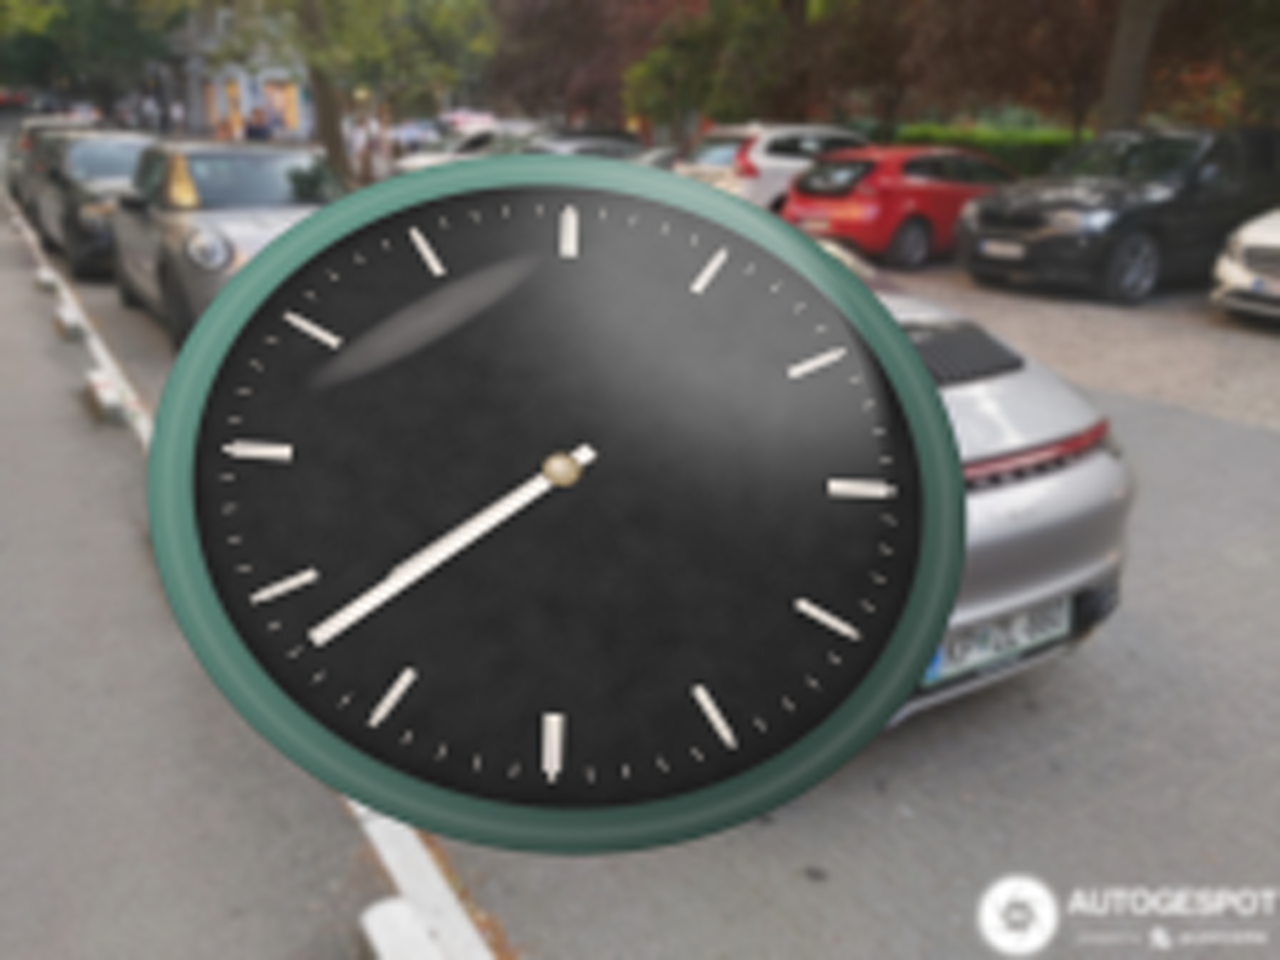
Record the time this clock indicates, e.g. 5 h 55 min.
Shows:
7 h 38 min
